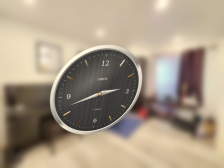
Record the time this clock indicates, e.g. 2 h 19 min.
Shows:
2 h 42 min
